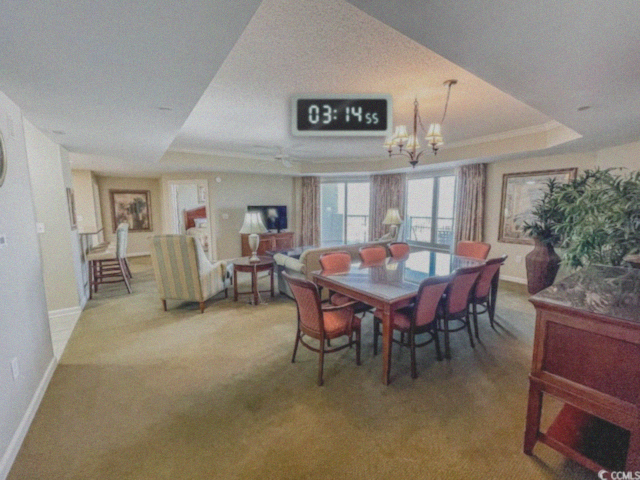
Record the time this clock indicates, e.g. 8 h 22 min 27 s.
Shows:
3 h 14 min 55 s
